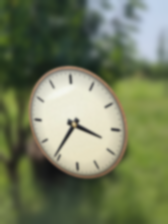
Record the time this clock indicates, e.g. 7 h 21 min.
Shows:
3 h 36 min
